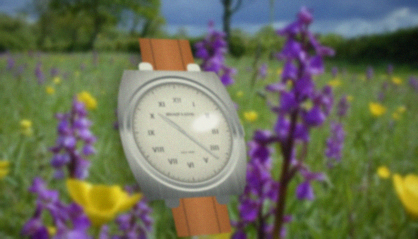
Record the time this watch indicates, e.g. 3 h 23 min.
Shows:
10 h 22 min
